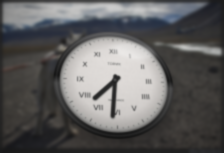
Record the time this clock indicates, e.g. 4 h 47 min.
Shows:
7 h 31 min
